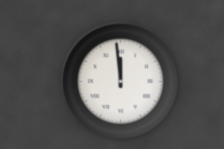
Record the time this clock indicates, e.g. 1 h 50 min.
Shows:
11 h 59 min
